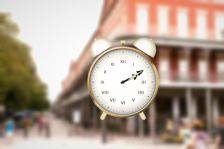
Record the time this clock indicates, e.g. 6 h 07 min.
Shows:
2 h 10 min
